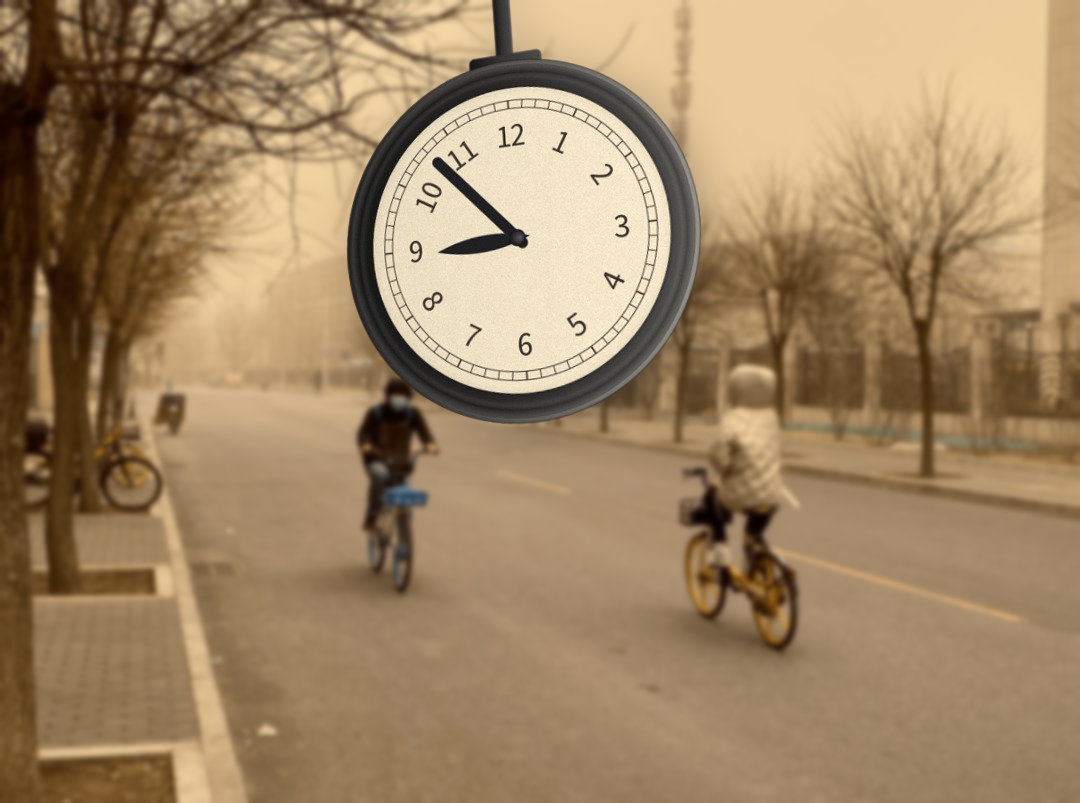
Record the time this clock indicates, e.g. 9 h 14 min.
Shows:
8 h 53 min
